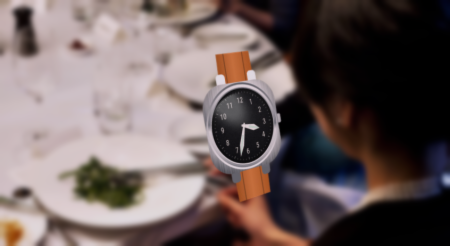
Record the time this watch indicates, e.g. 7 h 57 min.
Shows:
3 h 33 min
